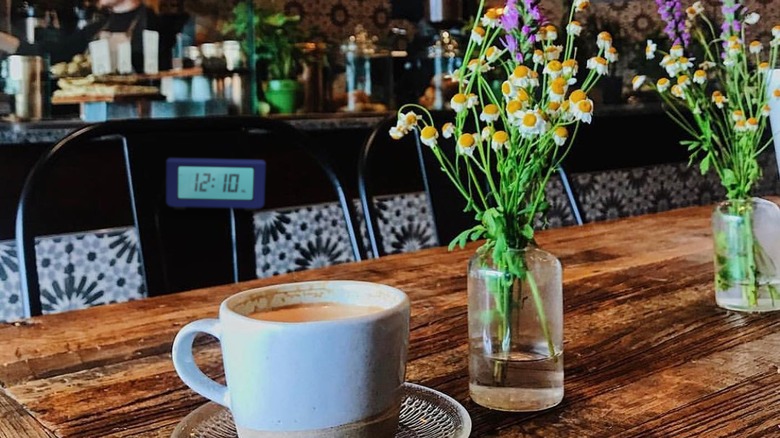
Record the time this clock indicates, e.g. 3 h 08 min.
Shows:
12 h 10 min
